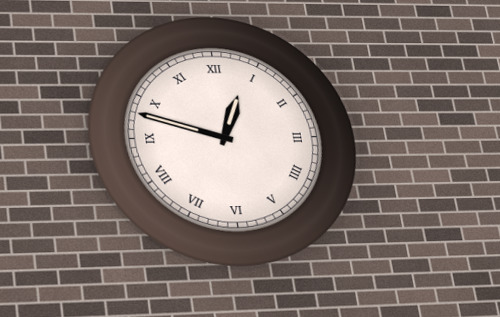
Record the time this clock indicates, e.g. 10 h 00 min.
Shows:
12 h 48 min
